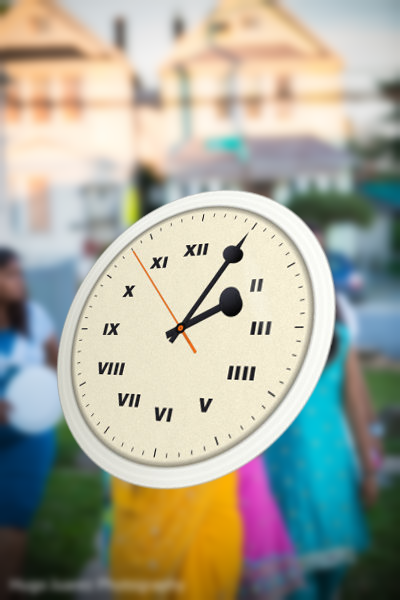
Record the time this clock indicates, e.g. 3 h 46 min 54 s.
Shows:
2 h 04 min 53 s
